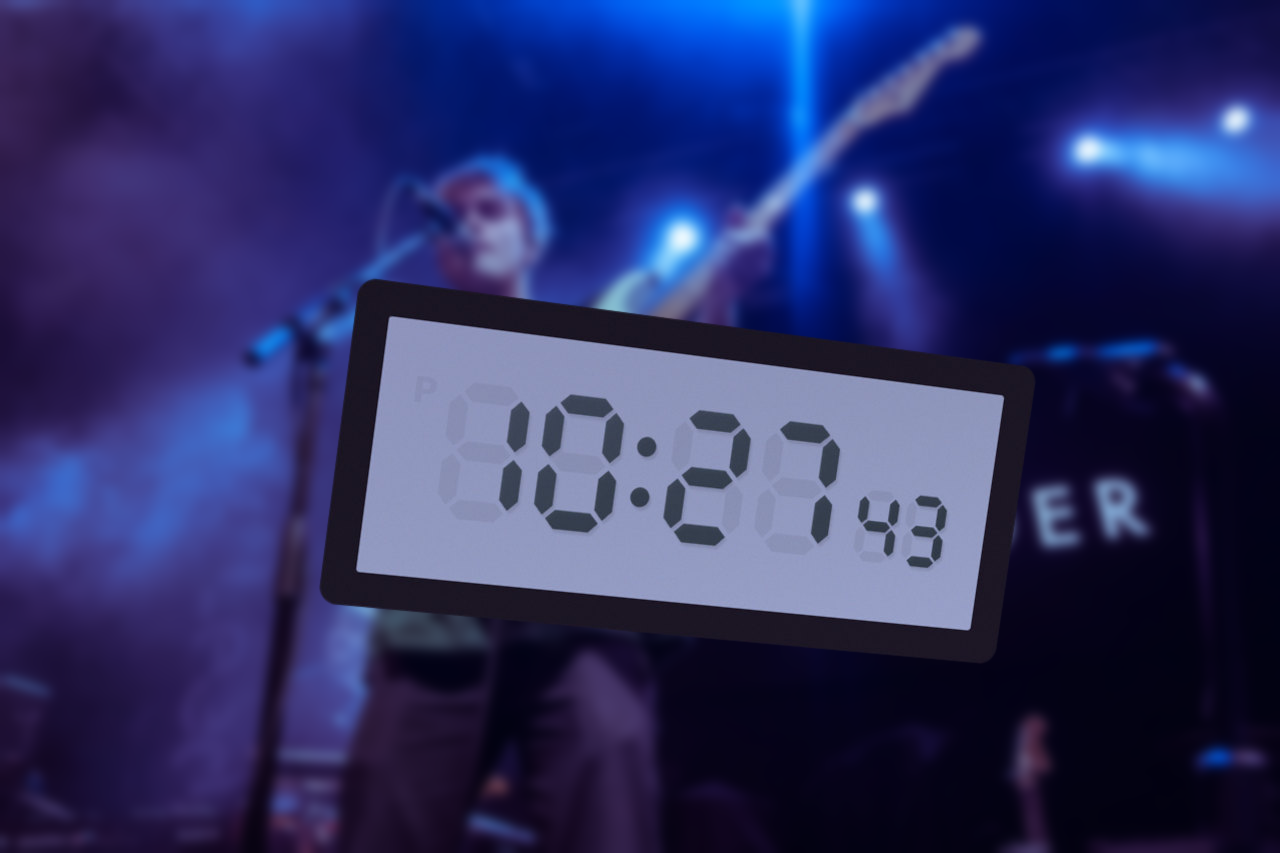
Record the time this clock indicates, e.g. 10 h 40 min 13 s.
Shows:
10 h 27 min 43 s
